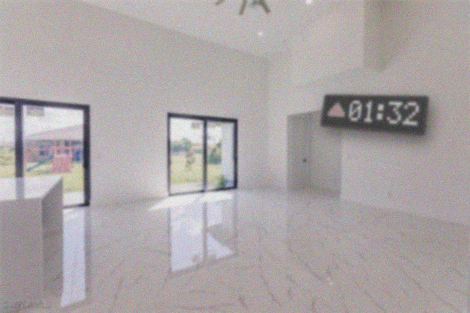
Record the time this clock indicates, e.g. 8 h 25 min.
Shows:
1 h 32 min
